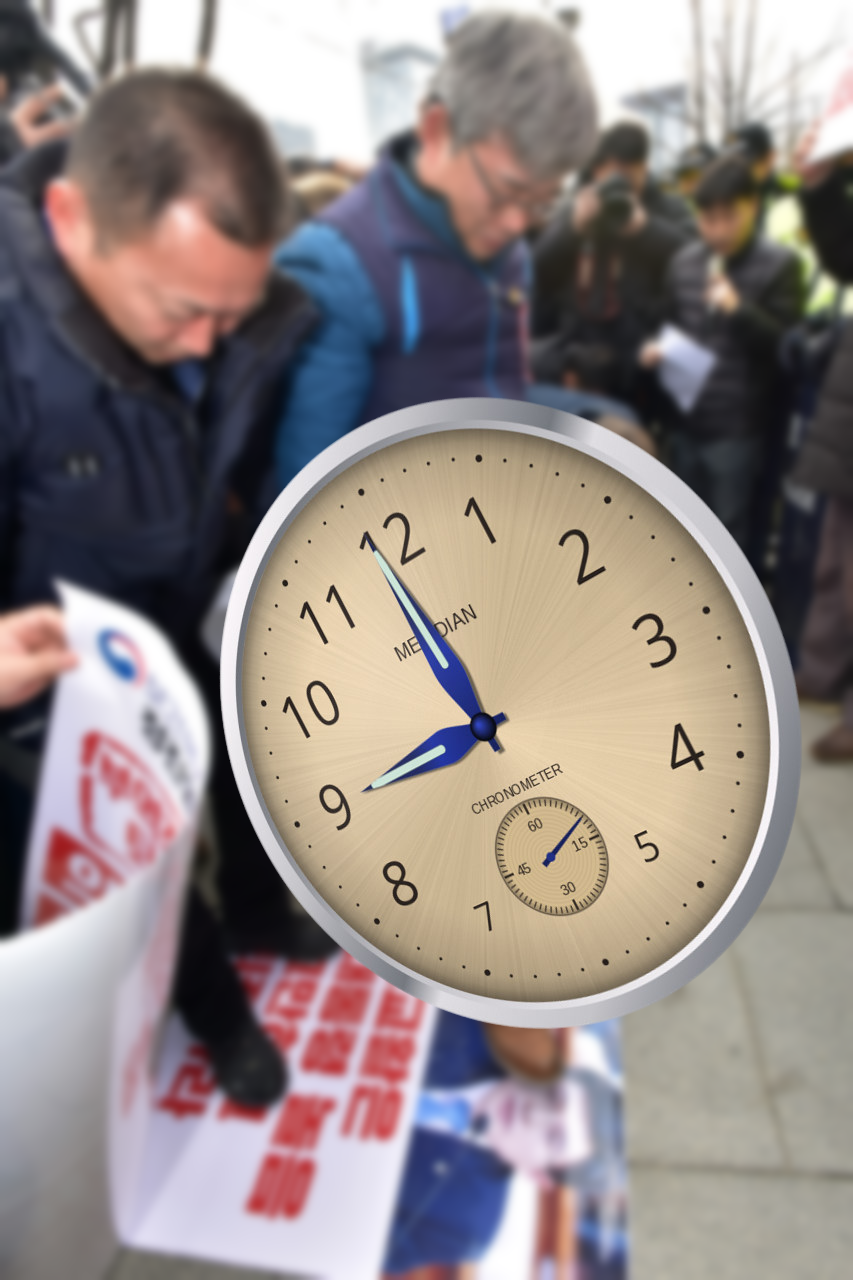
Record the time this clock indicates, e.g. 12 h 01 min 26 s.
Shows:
8 h 59 min 11 s
